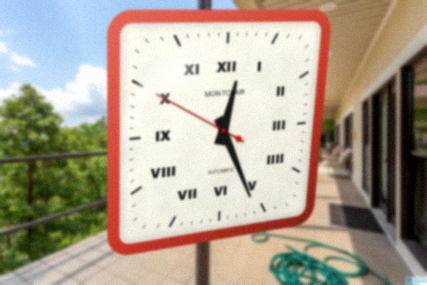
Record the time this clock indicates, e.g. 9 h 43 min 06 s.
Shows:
12 h 25 min 50 s
